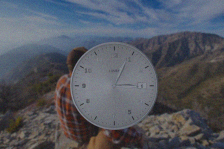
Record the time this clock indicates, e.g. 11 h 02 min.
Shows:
3 h 04 min
